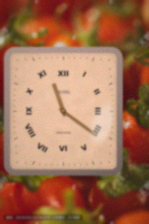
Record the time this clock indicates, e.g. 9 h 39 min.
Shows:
11 h 21 min
